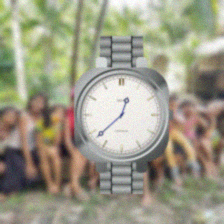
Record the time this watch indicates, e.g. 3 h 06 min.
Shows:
12 h 38 min
